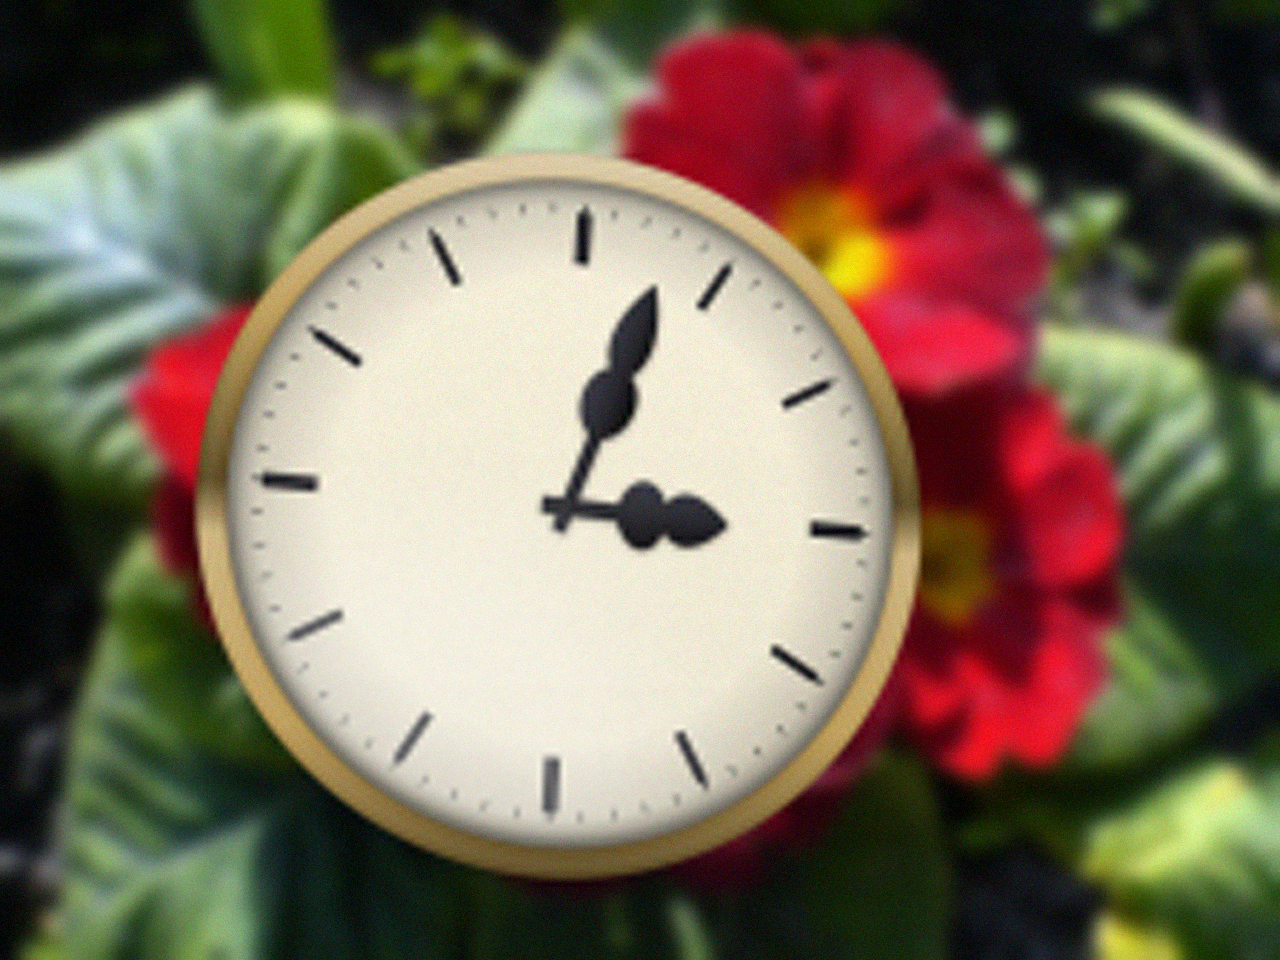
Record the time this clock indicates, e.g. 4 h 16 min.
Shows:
3 h 03 min
